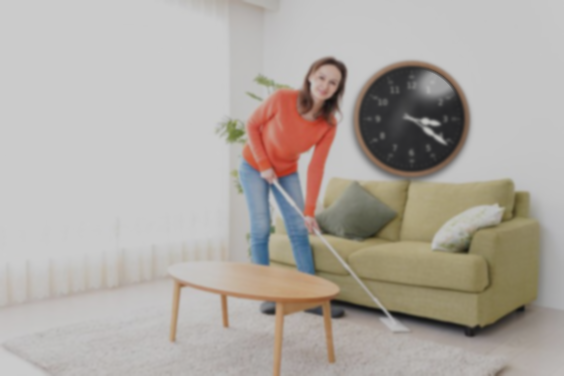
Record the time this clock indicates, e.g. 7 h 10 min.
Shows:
3 h 21 min
